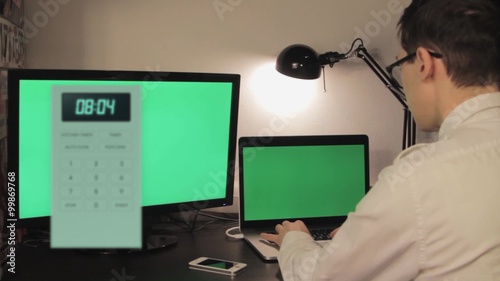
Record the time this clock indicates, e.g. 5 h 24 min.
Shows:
8 h 04 min
